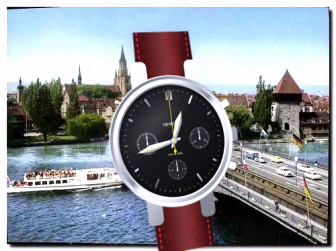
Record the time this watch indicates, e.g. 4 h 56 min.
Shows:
12 h 43 min
